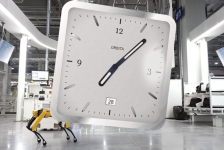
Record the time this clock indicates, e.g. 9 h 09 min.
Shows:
7 h 07 min
